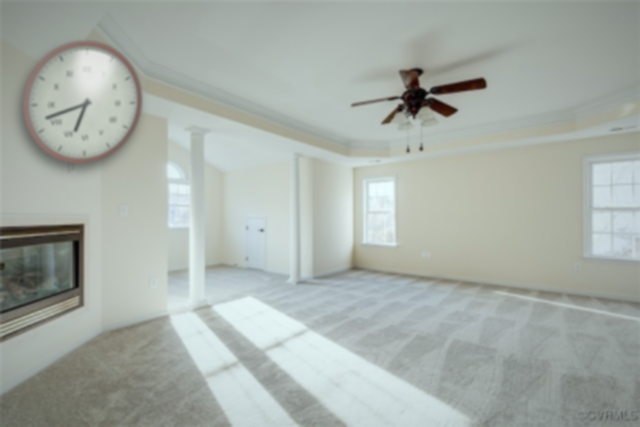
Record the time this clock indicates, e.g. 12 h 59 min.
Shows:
6 h 42 min
